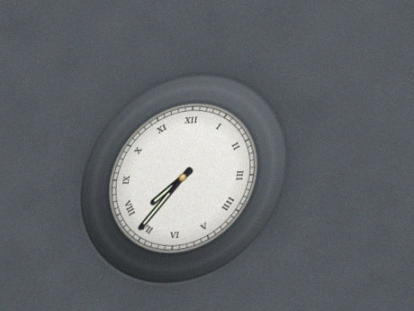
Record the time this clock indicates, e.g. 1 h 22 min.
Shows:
7 h 36 min
